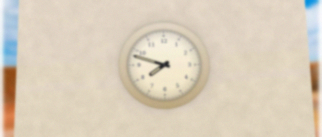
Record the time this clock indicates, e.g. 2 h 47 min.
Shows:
7 h 48 min
